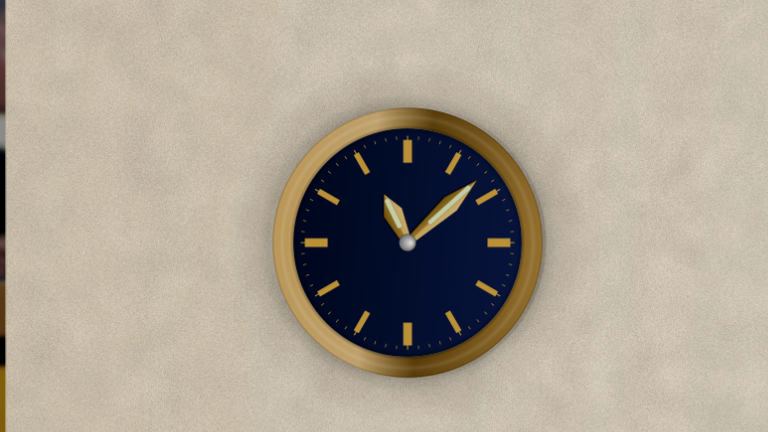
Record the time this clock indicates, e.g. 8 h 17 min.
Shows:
11 h 08 min
